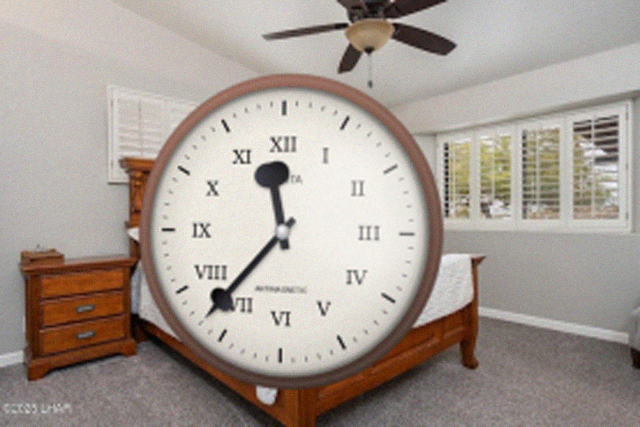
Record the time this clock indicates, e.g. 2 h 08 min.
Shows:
11 h 37 min
